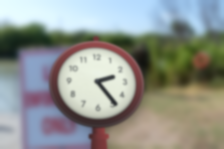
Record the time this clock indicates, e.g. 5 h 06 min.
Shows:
2 h 24 min
